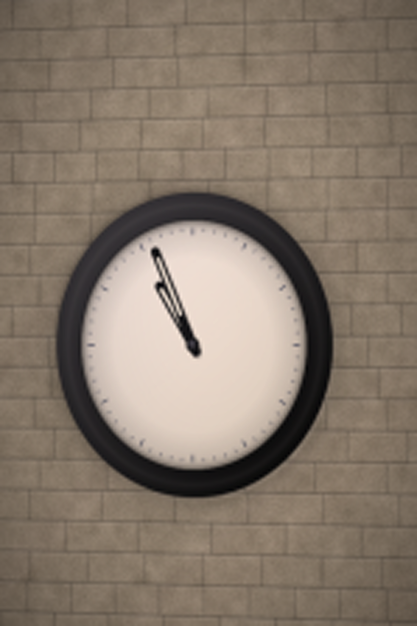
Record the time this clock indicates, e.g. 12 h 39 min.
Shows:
10 h 56 min
